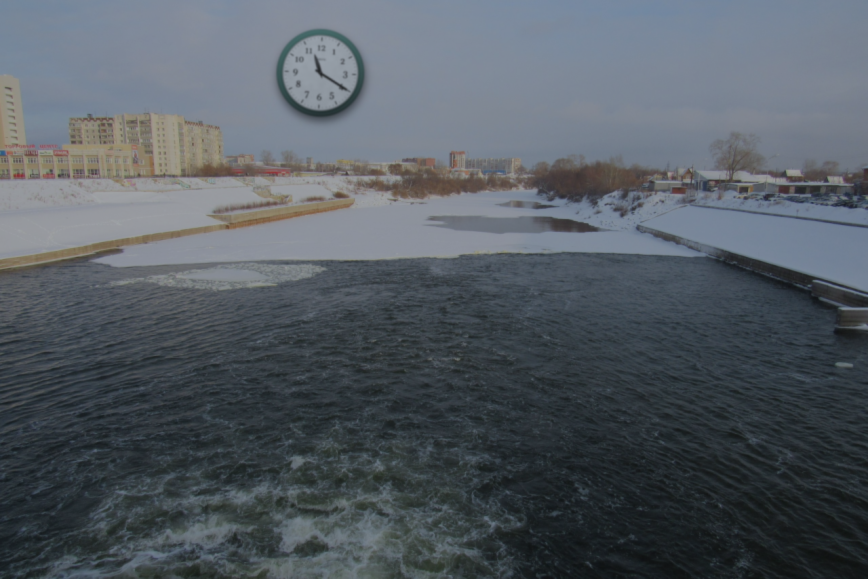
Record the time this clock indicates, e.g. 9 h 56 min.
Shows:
11 h 20 min
